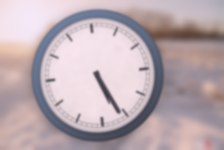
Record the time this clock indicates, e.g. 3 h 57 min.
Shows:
5 h 26 min
